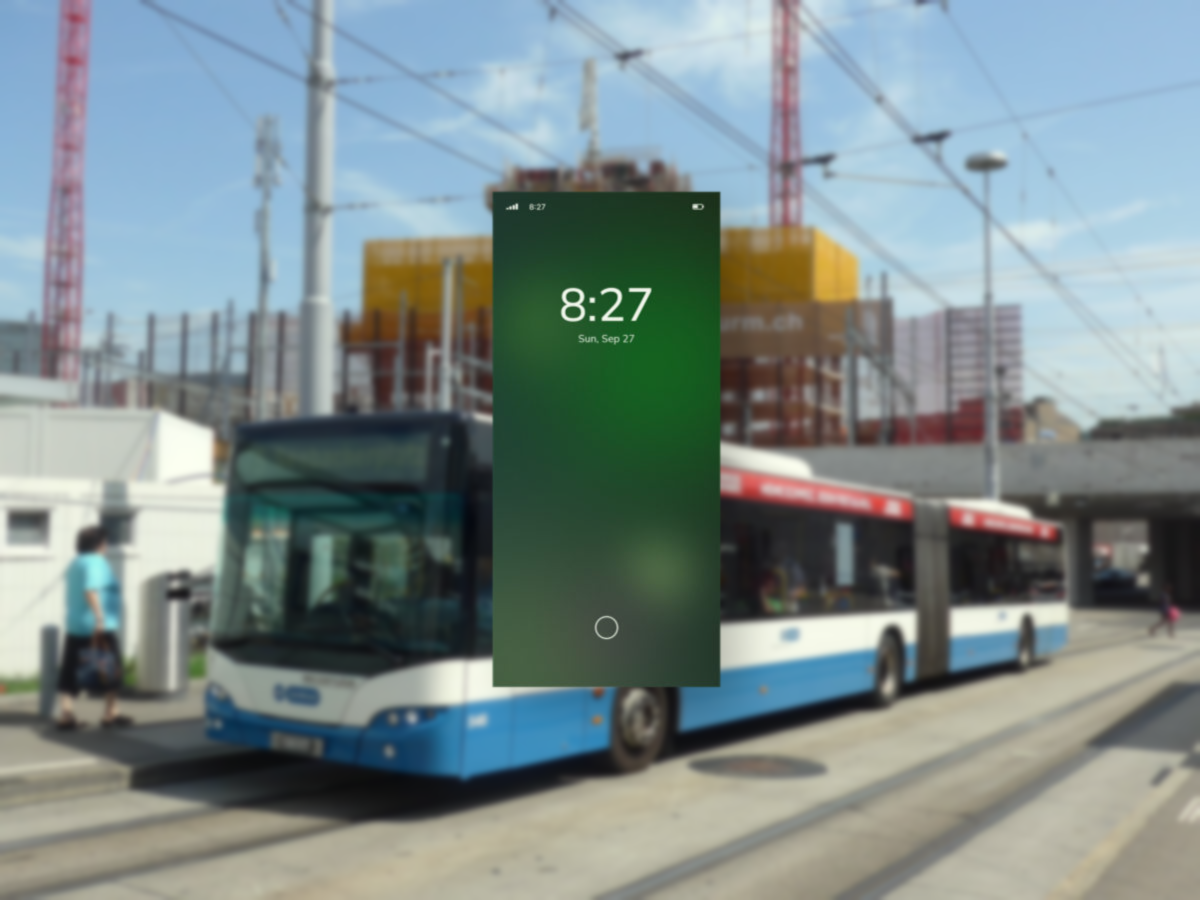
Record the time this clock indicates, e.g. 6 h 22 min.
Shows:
8 h 27 min
